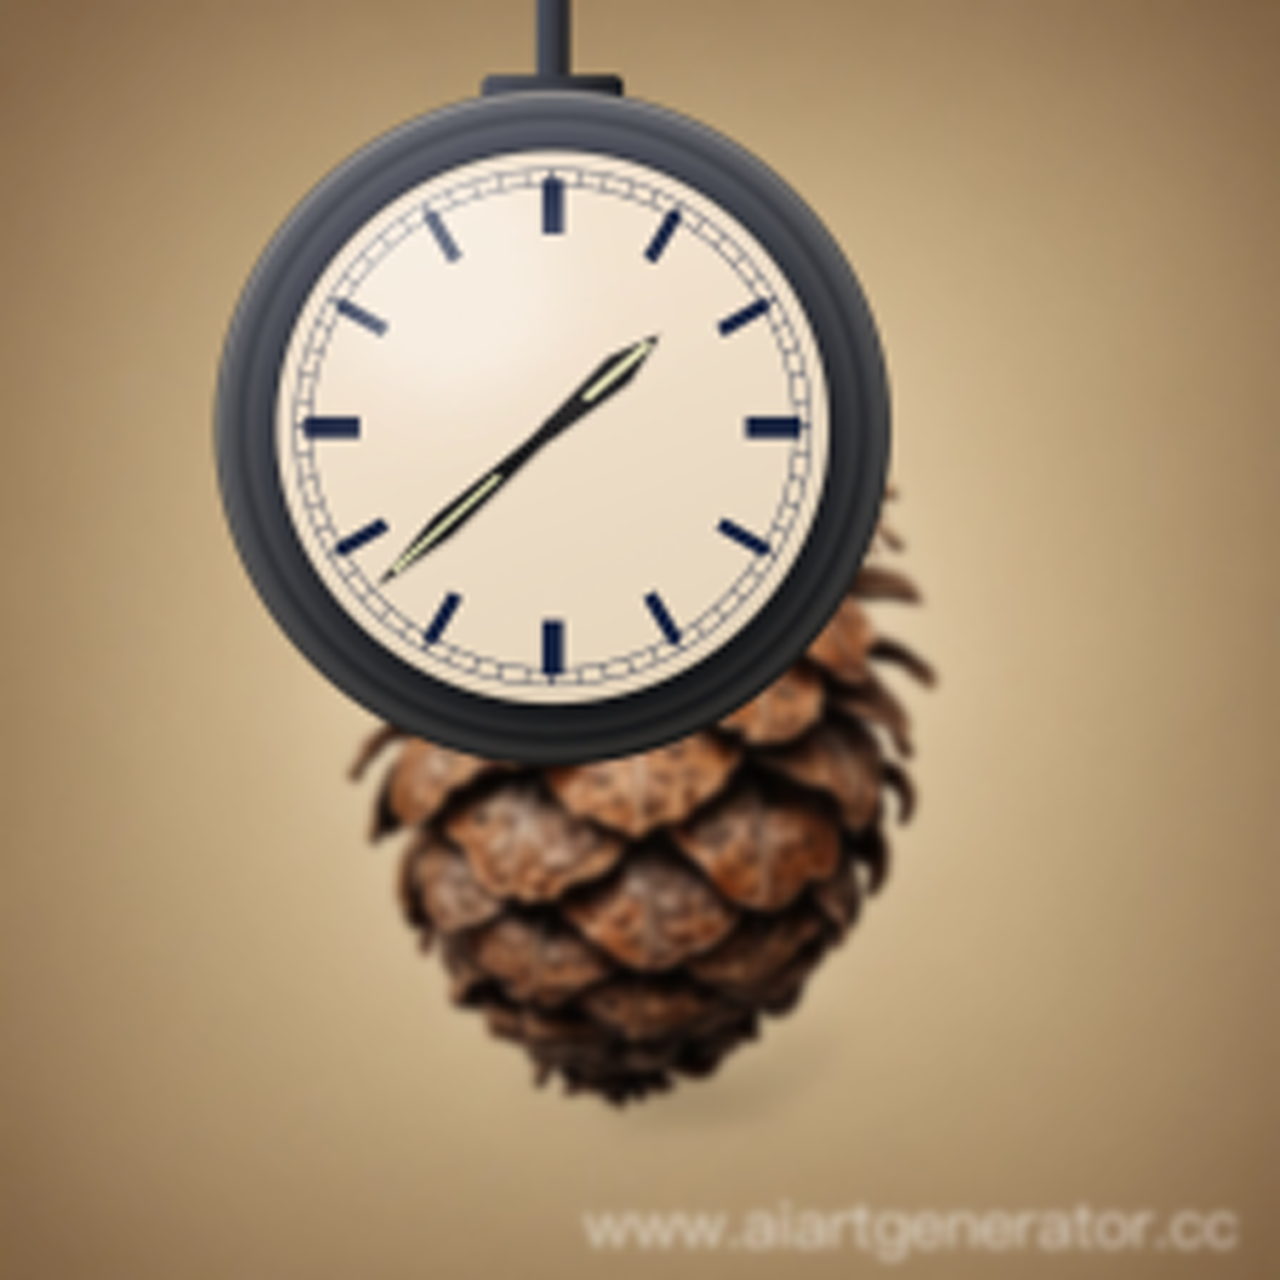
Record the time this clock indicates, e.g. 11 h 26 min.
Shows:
1 h 38 min
